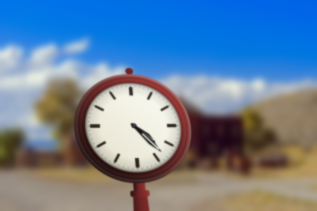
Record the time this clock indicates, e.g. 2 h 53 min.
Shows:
4 h 23 min
